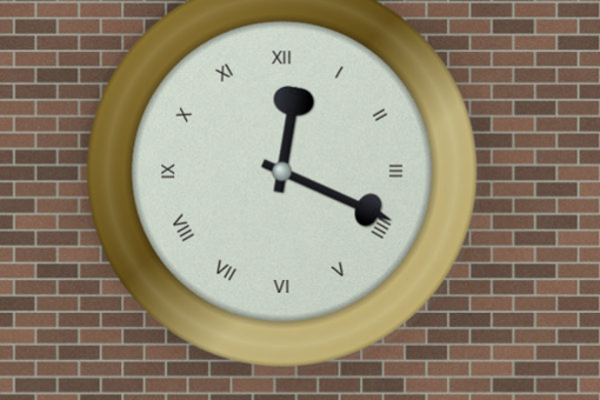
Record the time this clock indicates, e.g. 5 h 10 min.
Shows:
12 h 19 min
